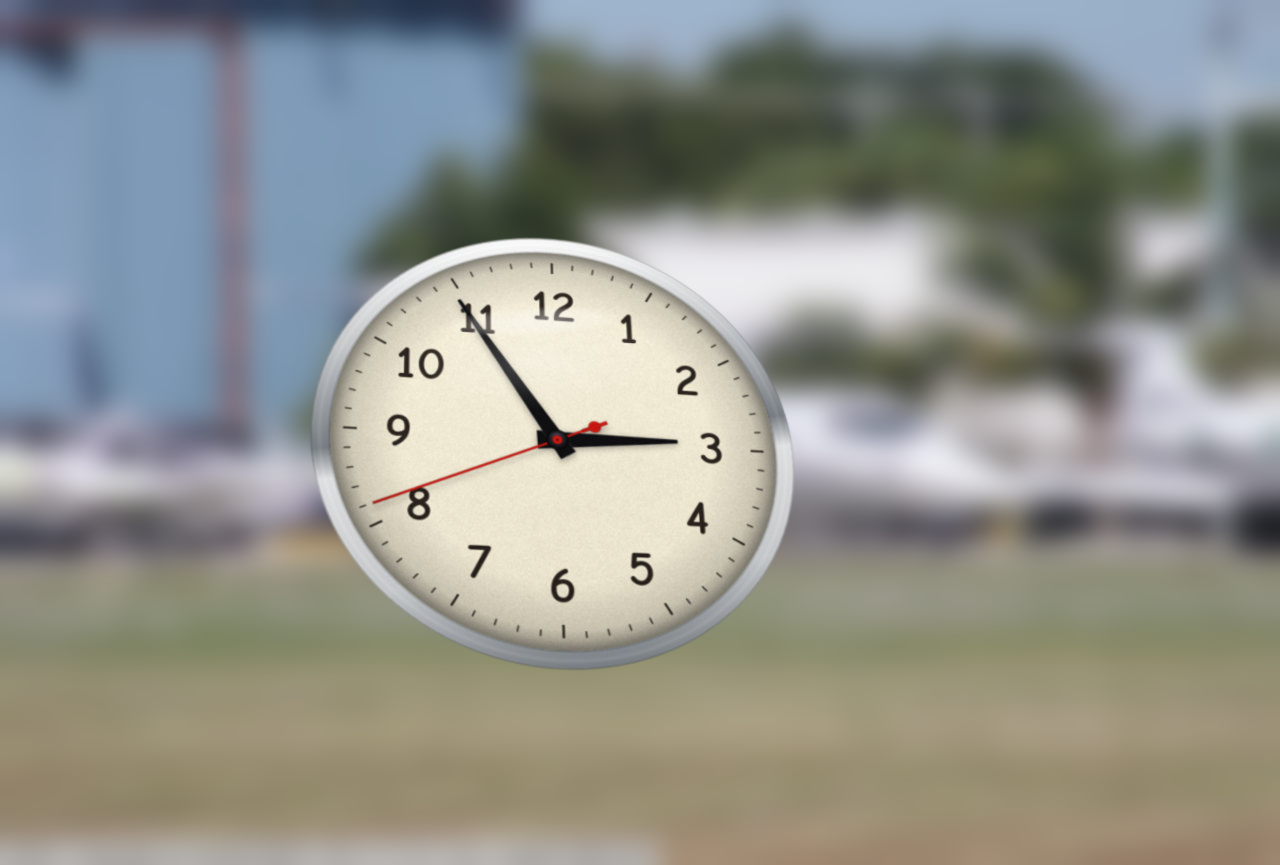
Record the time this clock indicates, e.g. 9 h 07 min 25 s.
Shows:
2 h 54 min 41 s
